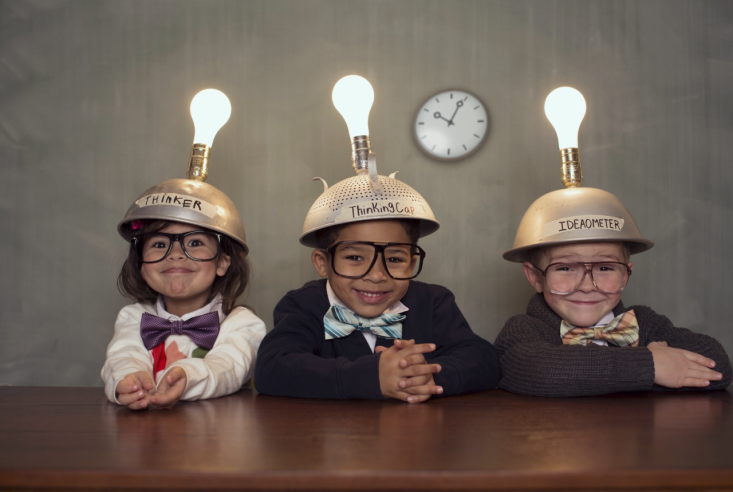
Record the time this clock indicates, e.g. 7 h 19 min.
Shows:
10 h 04 min
